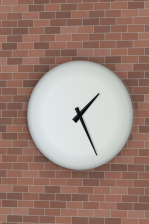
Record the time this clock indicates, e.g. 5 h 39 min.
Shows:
1 h 26 min
